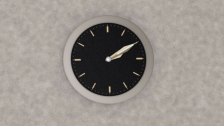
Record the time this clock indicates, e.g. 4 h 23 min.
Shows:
2 h 10 min
